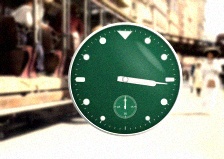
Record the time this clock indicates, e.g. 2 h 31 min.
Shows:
3 h 16 min
